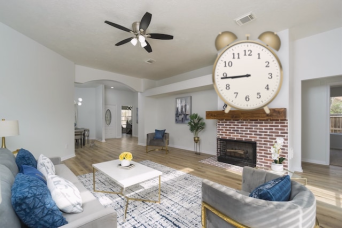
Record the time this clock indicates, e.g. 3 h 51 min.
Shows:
8 h 44 min
